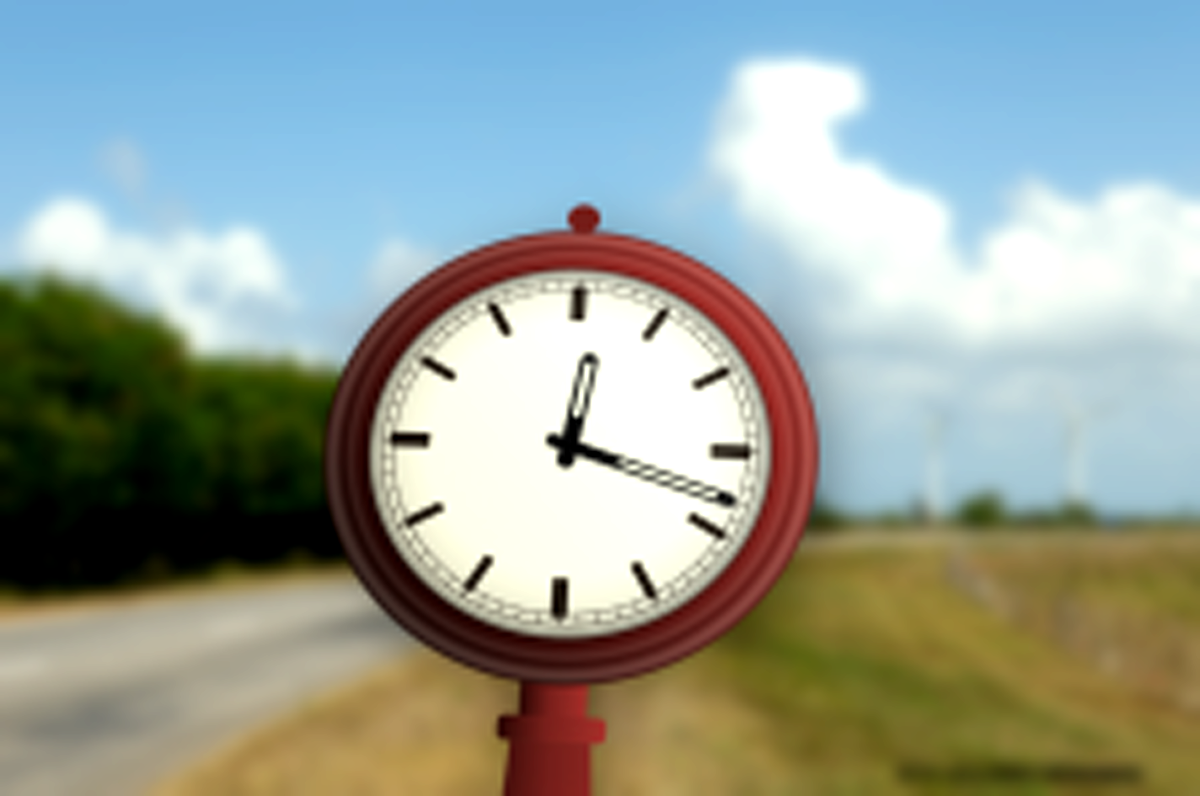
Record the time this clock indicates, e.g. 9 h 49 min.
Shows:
12 h 18 min
